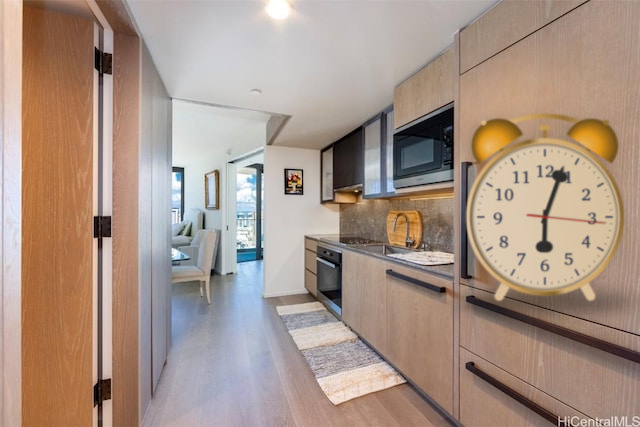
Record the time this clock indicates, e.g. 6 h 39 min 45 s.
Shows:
6 h 03 min 16 s
